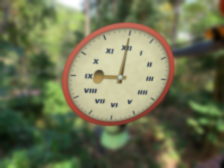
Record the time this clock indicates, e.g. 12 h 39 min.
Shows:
9 h 00 min
